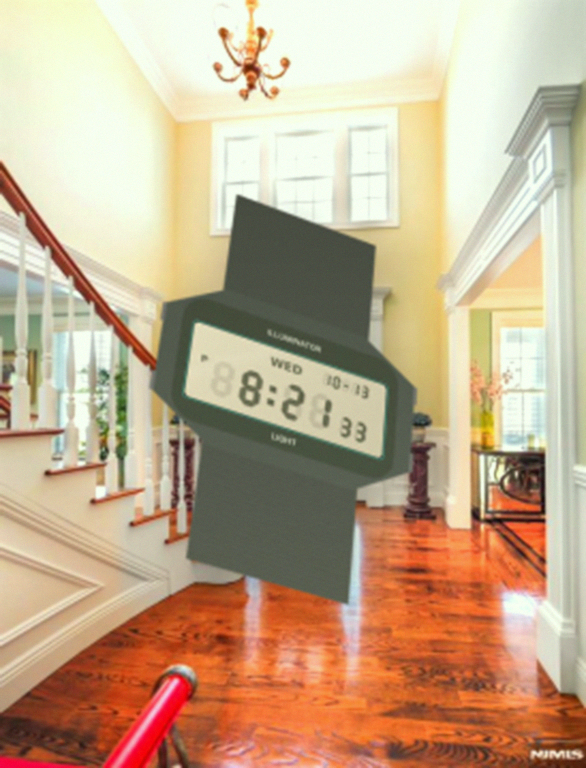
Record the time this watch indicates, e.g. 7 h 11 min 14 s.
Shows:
8 h 21 min 33 s
